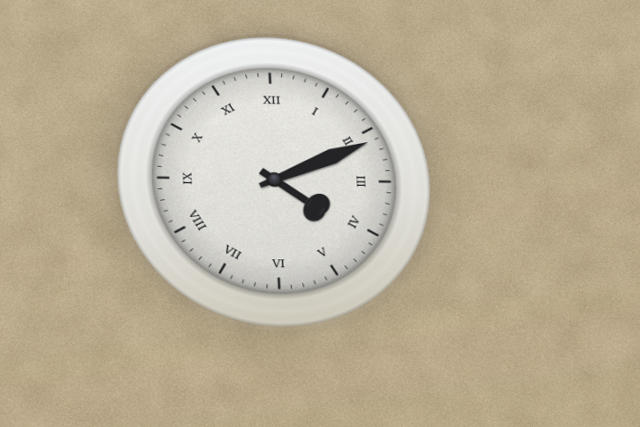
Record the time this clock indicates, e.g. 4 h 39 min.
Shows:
4 h 11 min
